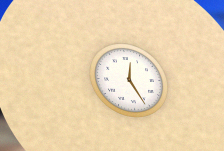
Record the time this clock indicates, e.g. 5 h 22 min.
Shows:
12 h 26 min
